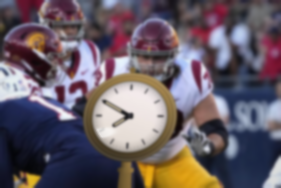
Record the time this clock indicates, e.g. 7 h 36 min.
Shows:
7 h 50 min
